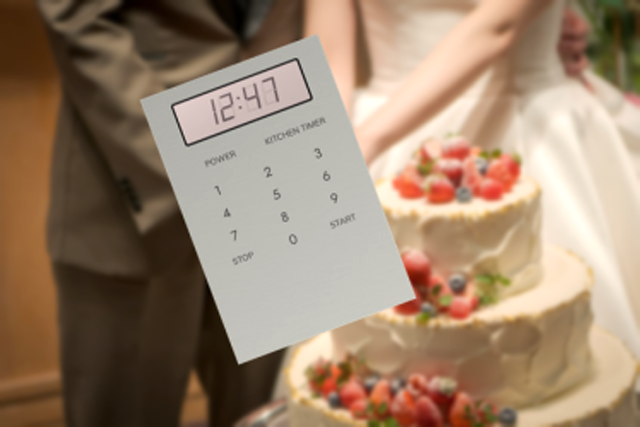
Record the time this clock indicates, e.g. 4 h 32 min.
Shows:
12 h 47 min
